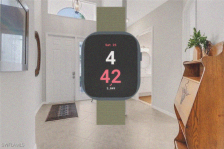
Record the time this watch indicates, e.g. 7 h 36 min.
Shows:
4 h 42 min
